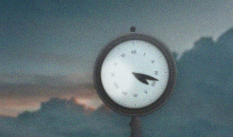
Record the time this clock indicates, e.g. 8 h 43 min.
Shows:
4 h 18 min
